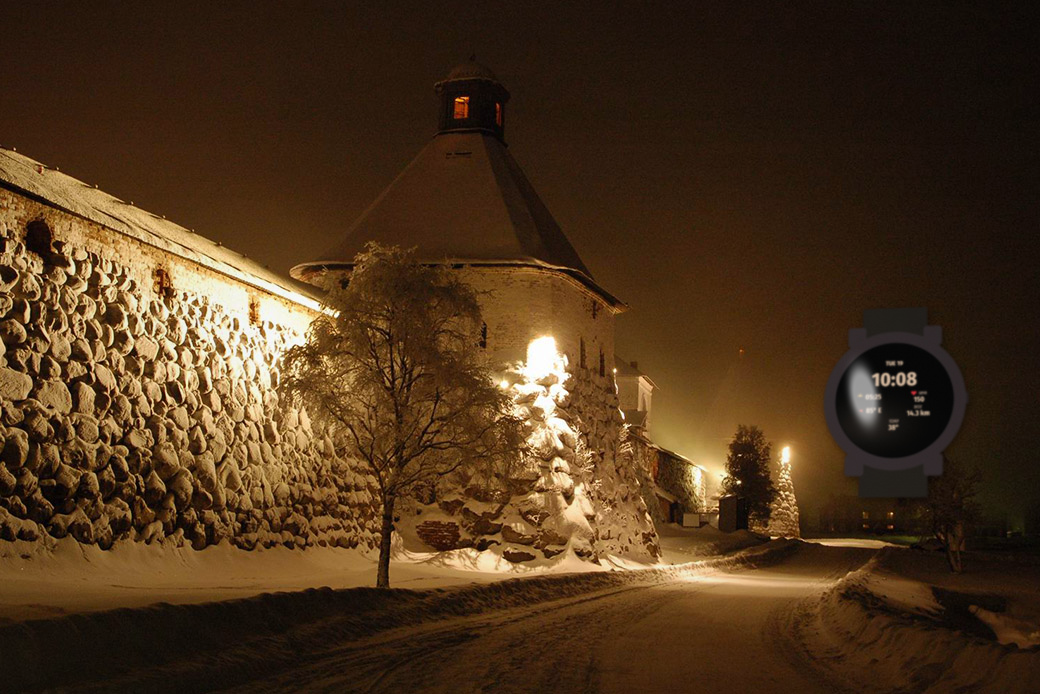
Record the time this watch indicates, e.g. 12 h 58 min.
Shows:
10 h 08 min
